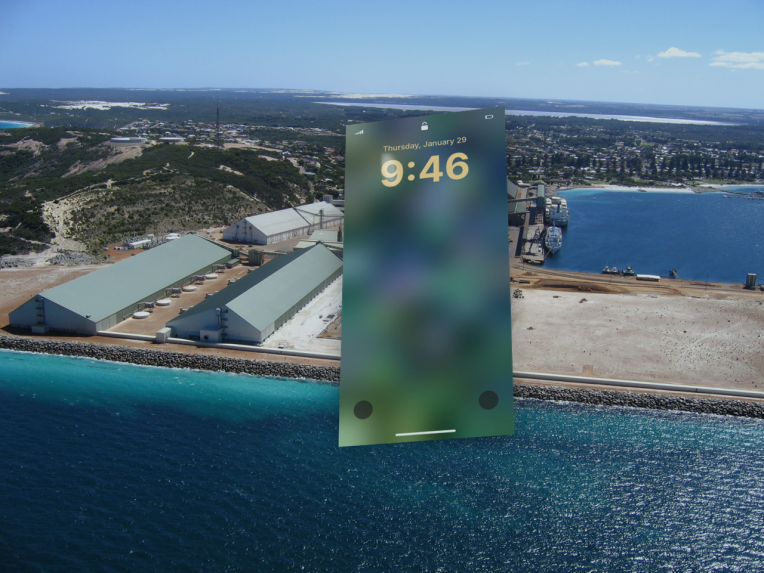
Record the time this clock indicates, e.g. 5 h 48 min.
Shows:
9 h 46 min
